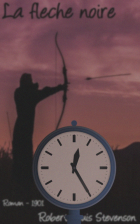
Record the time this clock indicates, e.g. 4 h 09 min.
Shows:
12 h 25 min
